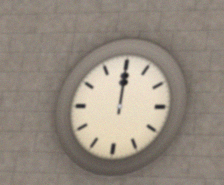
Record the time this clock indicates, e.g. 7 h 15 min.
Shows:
12 h 00 min
